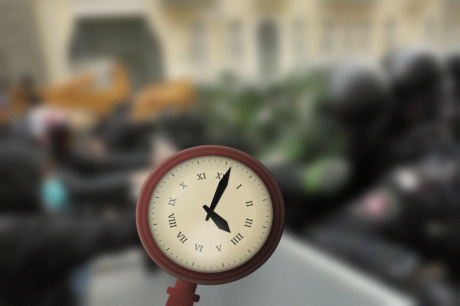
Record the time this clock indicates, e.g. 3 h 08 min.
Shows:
4 h 01 min
